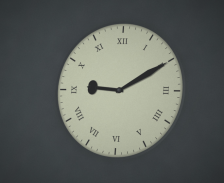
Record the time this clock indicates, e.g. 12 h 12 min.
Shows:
9 h 10 min
